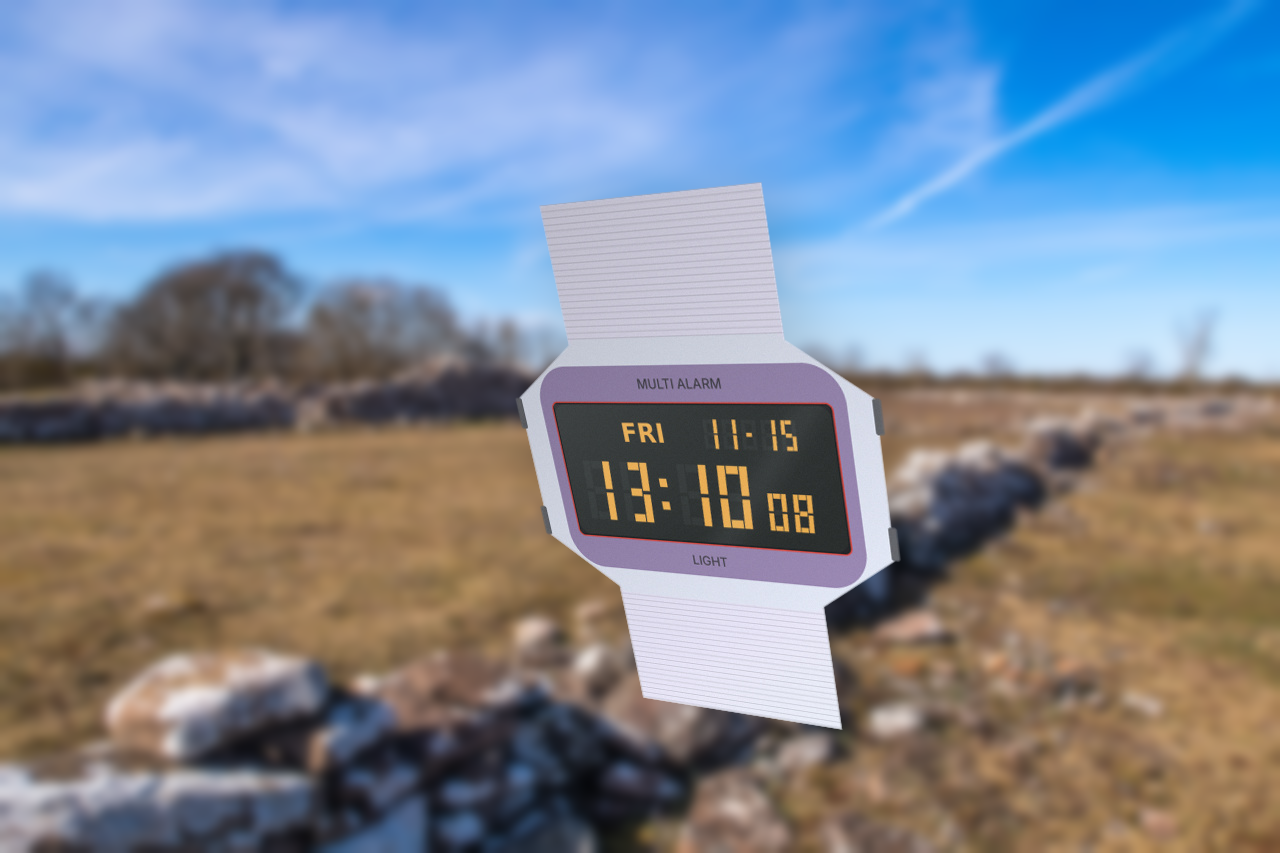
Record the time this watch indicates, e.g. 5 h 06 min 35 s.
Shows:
13 h 10 min 08 s
